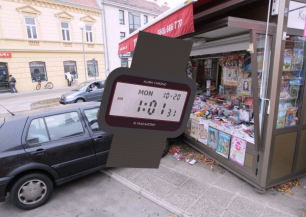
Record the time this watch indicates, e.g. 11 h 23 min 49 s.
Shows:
1 h 01 min 31 s
